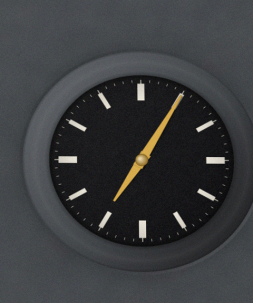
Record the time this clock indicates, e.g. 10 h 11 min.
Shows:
7 h 05 min
